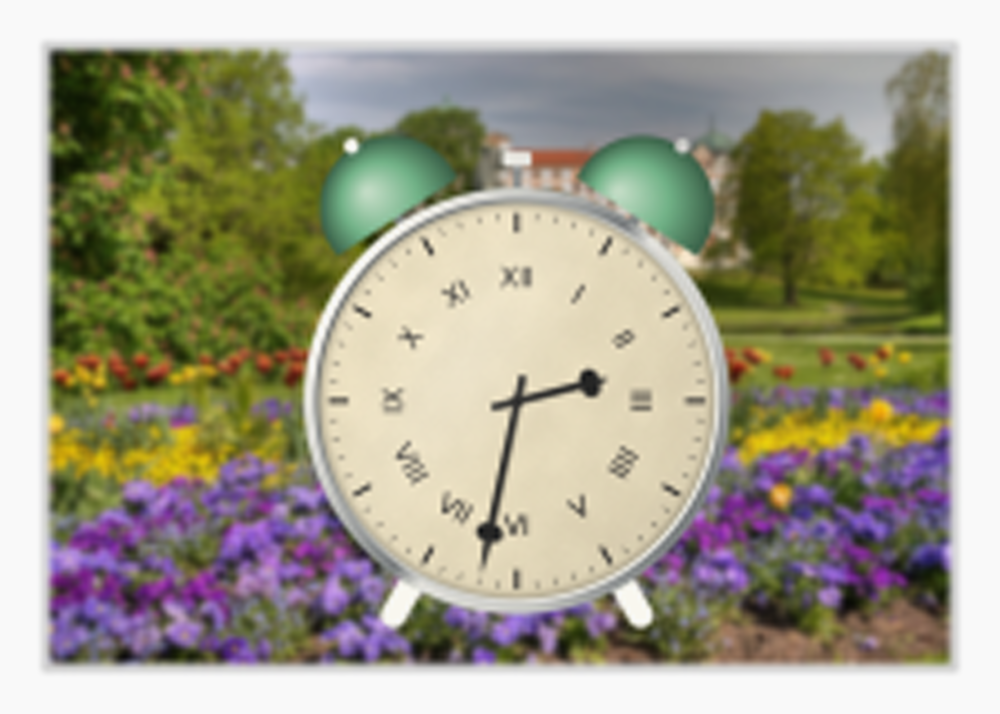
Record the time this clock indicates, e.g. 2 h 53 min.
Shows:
2 h 32 min
